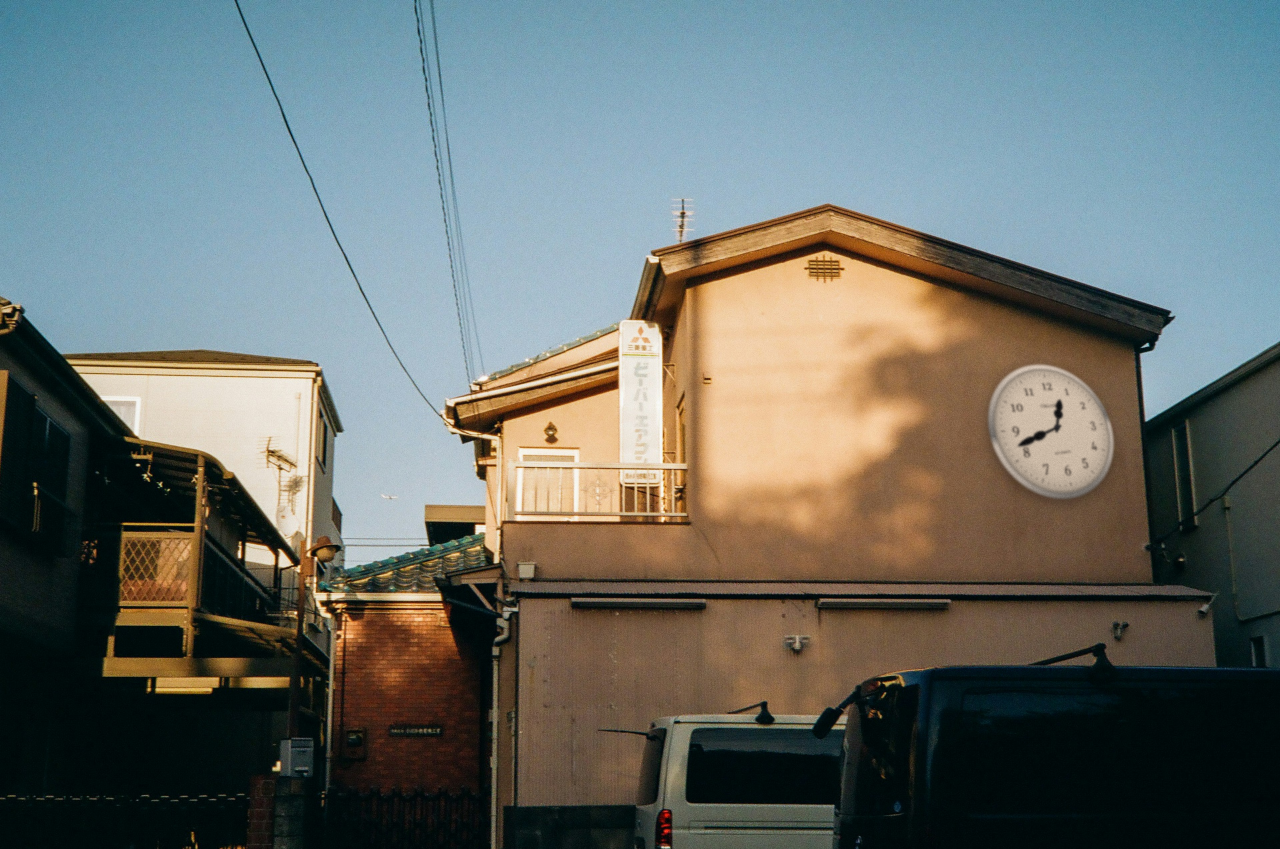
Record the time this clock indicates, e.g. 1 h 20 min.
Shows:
12 h 42 min
